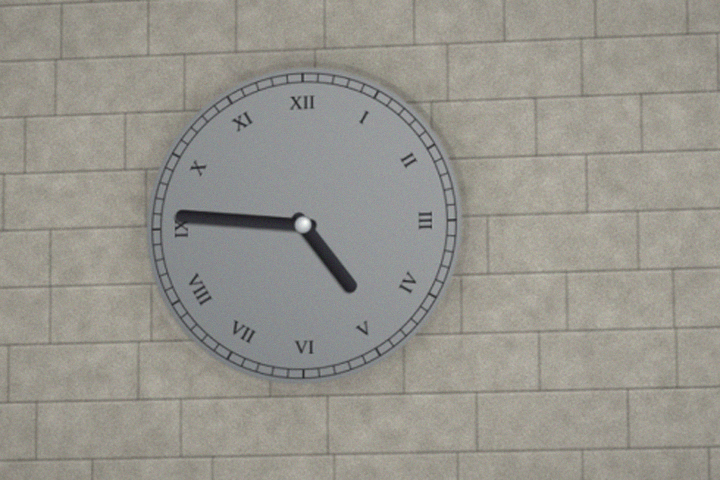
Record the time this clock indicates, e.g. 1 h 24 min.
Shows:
4 h 46 min
